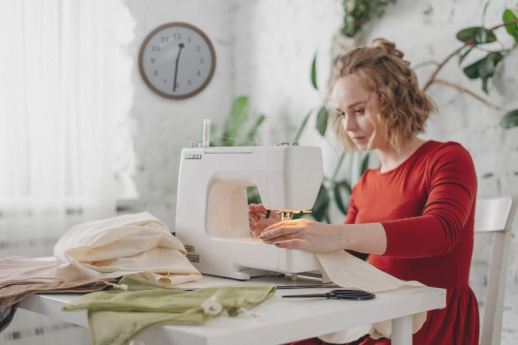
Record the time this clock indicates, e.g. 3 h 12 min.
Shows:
12 h 31 min
